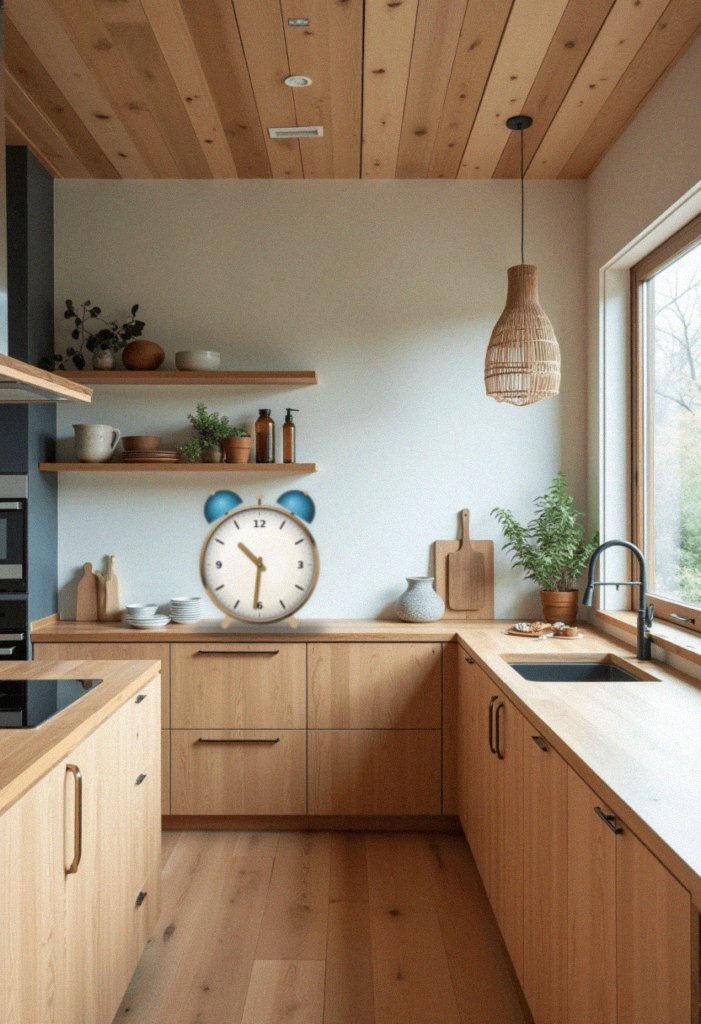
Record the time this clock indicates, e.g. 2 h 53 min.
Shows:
10 h 31 min
